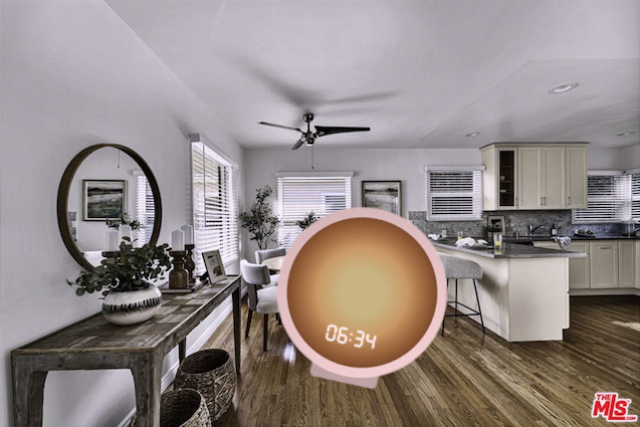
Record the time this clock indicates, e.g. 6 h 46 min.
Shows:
6 h 34 min
